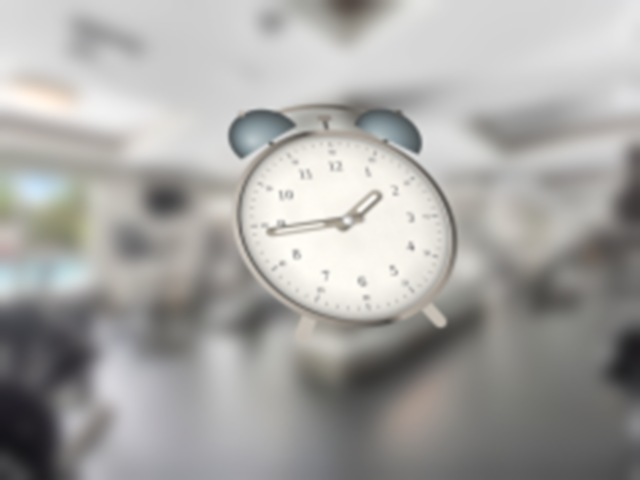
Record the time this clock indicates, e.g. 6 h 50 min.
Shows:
1 h 44 min
